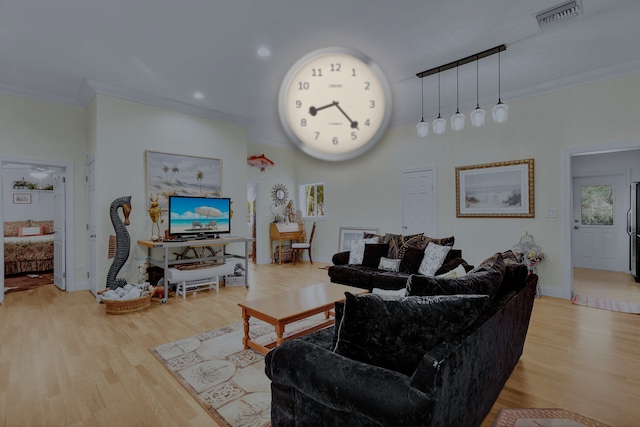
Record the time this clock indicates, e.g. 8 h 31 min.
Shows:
8 h 23 min
